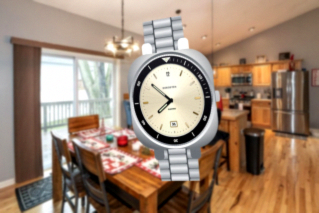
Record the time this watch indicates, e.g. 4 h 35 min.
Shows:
7 h 52 min
